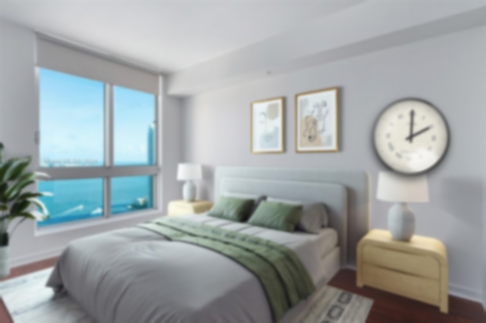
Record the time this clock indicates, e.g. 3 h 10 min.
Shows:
2 h 00 min
